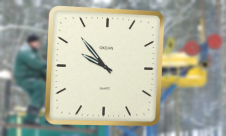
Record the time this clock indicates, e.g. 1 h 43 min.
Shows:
9 h 53 min
